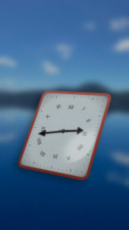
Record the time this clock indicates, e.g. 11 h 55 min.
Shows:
2 h 43 min
